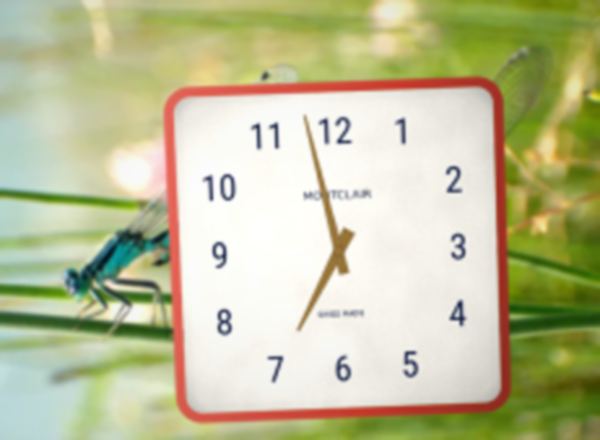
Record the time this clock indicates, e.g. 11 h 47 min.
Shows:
6 h 58 min
